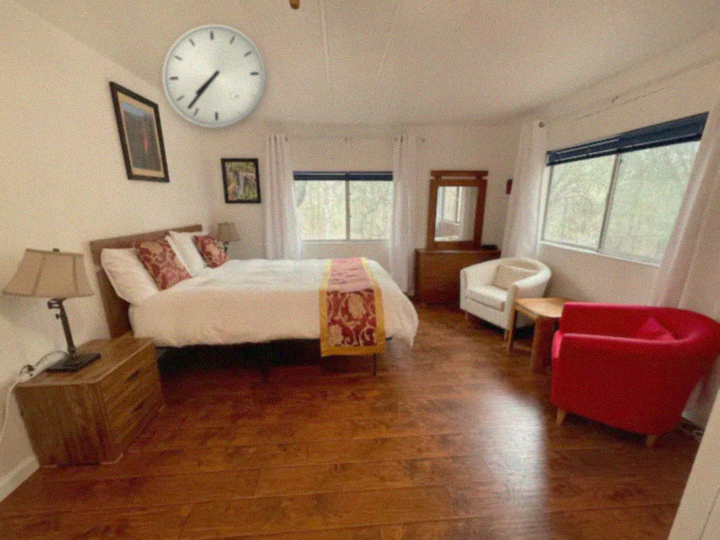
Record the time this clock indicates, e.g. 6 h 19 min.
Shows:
7 h 37 min
